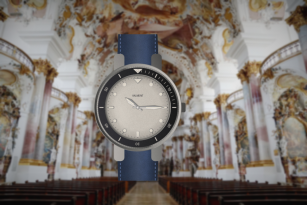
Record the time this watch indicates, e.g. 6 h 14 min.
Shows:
10 h 15 min
